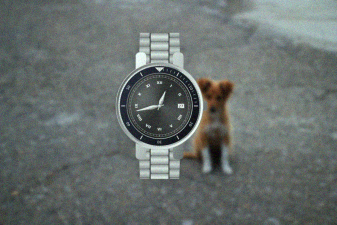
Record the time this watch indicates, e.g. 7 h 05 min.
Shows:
12 h 43 min
